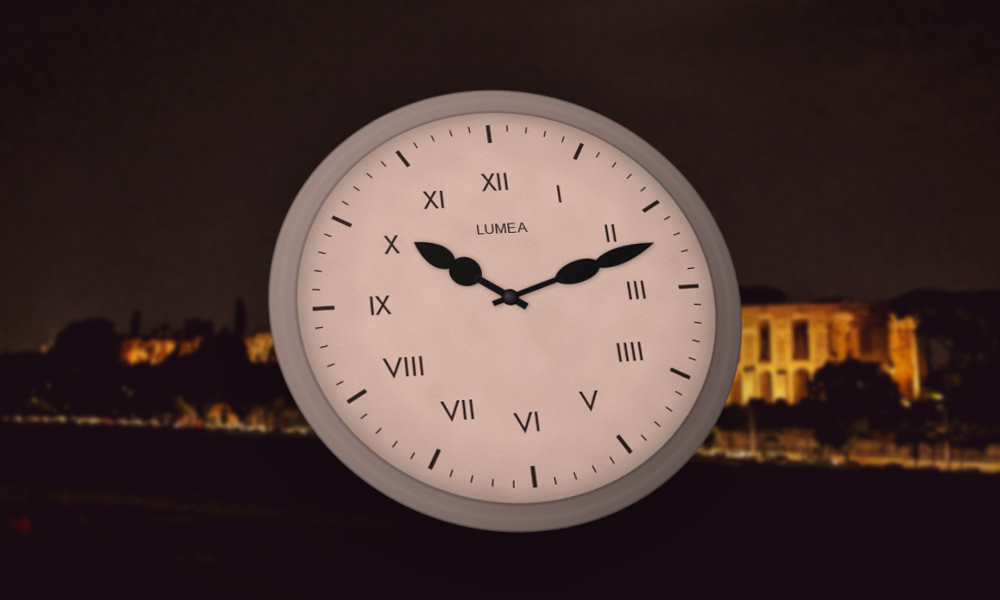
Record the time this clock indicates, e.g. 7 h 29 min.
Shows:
10 h 12 min
